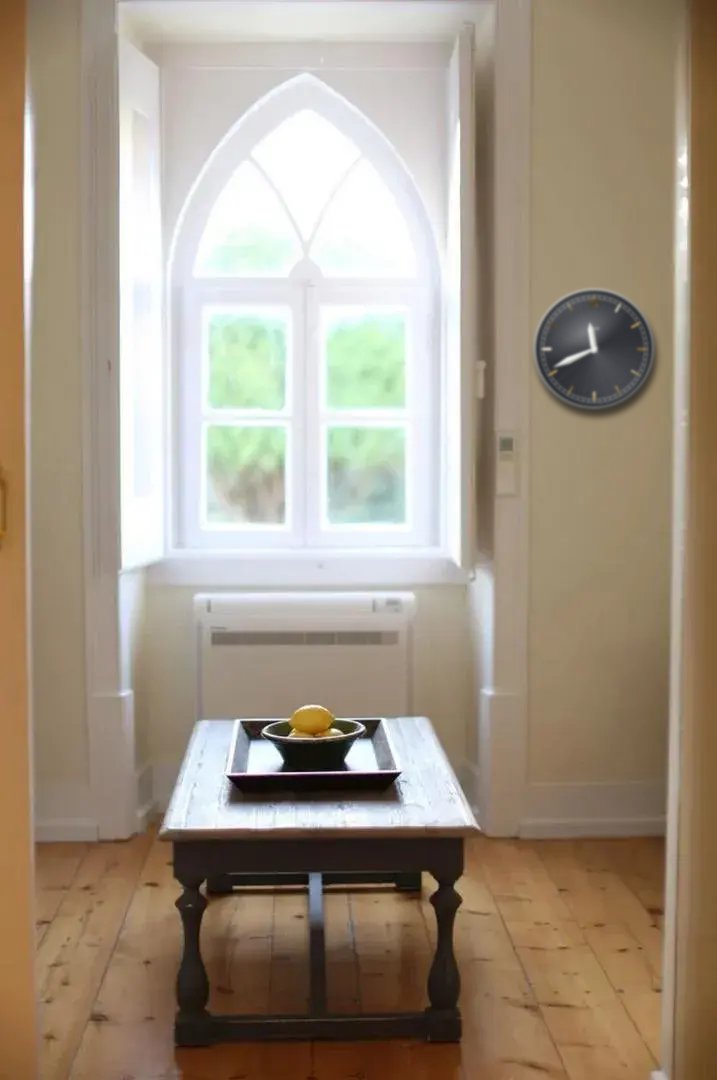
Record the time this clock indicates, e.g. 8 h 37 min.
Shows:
11 h 41 min
